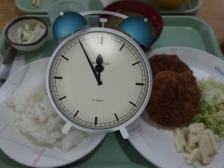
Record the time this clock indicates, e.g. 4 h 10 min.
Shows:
11 h 55 min
